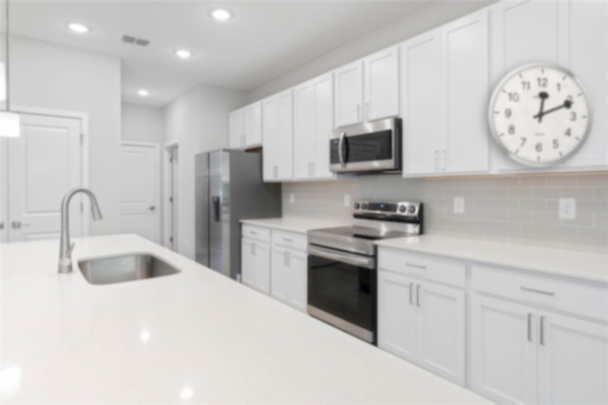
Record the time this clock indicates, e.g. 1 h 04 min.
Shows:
12 h 11 min
